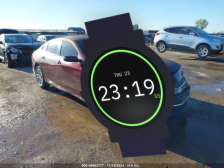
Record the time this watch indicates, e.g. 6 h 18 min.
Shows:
23 h 19 min
